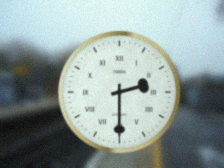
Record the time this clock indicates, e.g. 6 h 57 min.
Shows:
2 h 30 min
